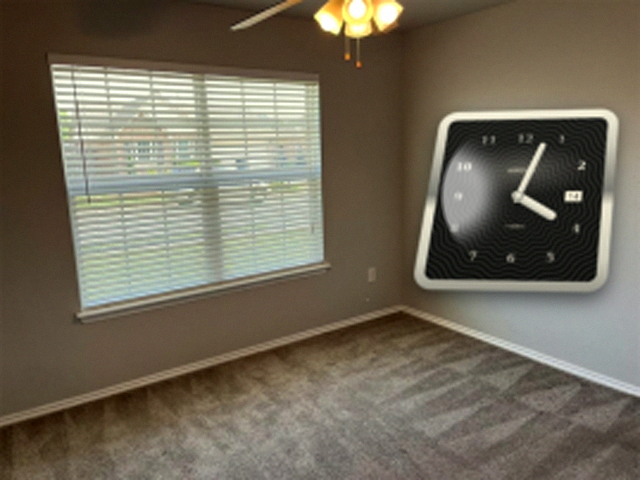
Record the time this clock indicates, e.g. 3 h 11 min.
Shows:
4 h 03 min
